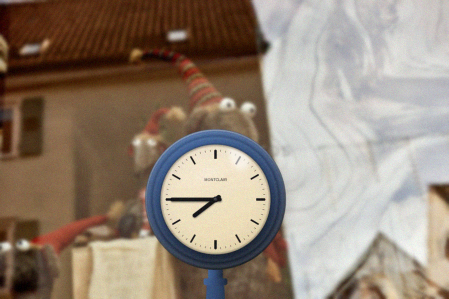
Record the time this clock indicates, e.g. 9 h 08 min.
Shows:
7 h 45 min
